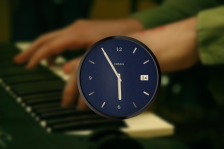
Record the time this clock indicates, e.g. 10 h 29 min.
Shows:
5 h 55 min
